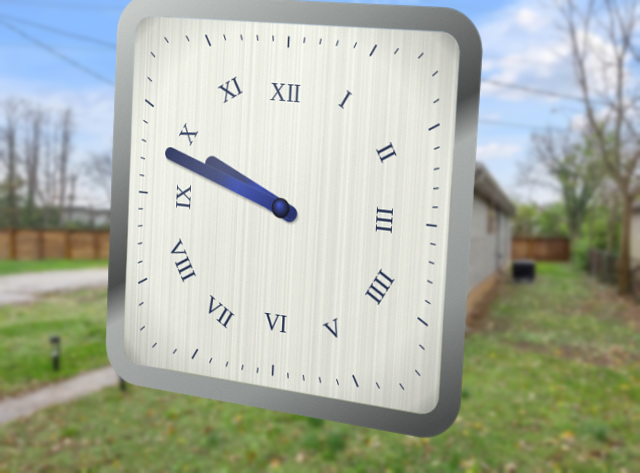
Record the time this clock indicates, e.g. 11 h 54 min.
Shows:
9 h 48 min
